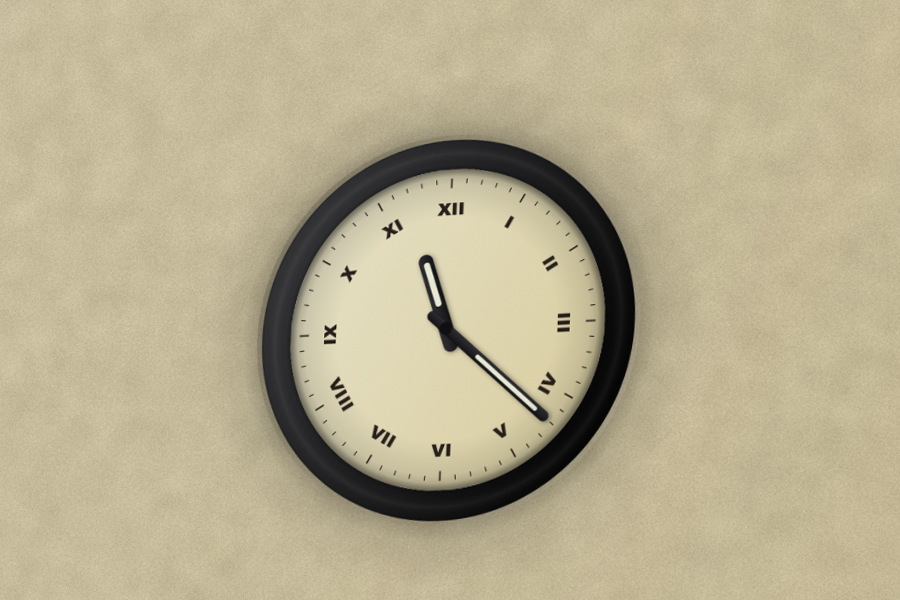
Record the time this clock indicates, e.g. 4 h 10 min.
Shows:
11 h 22 min
